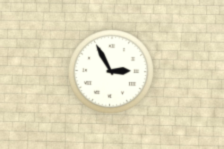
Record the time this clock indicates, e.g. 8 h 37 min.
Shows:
2 h 55 min
